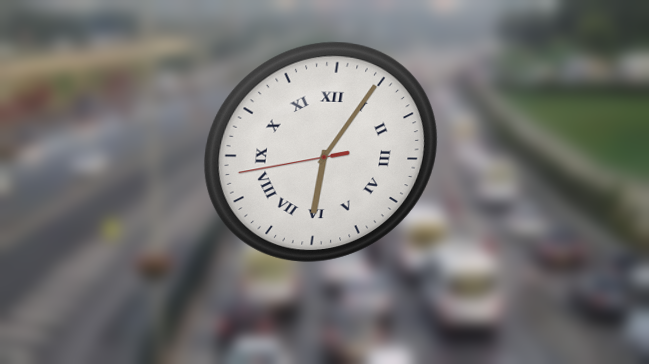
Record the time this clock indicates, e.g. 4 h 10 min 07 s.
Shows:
6 h 04 min 43 s
